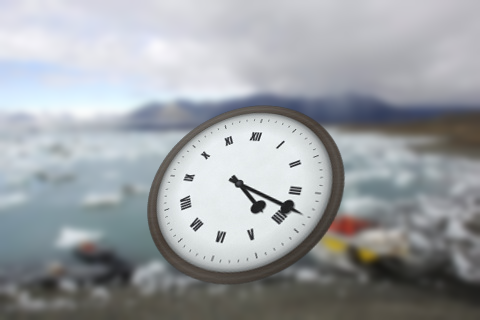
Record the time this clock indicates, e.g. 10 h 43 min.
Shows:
4 h 18 min
